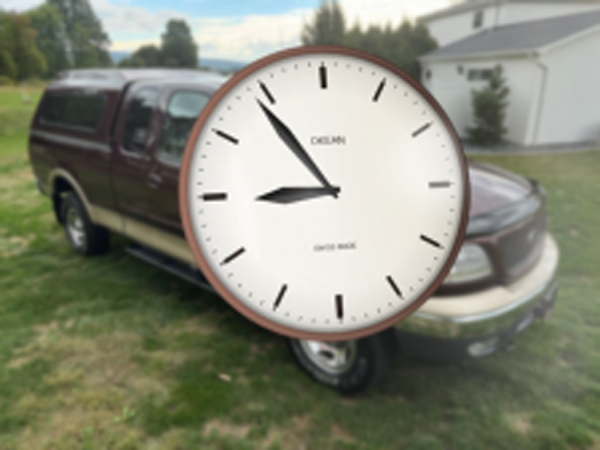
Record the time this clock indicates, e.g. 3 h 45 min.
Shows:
8 h 54 min
